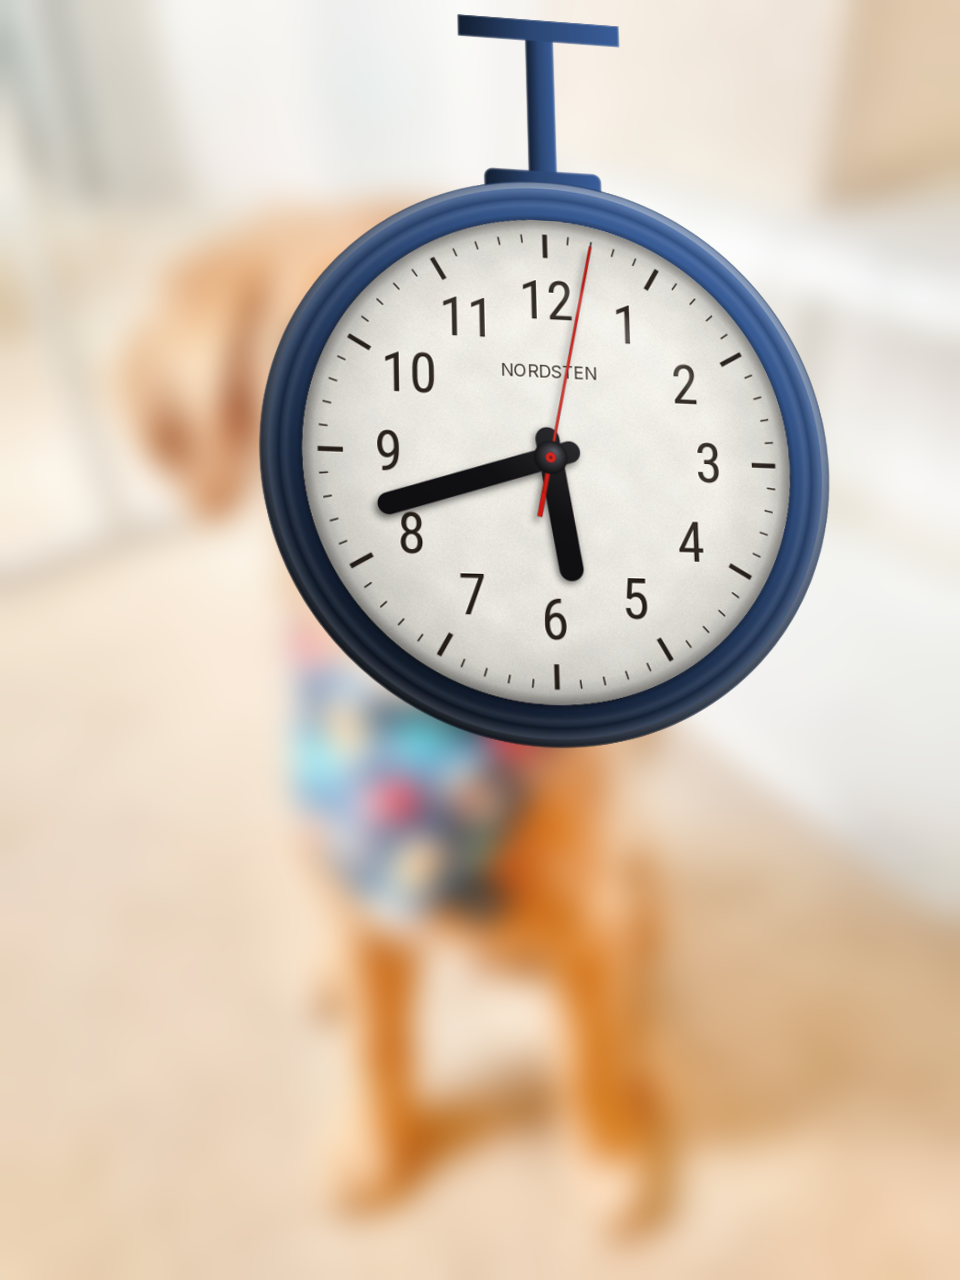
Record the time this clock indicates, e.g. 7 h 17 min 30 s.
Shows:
5 h 42 min 02 s
